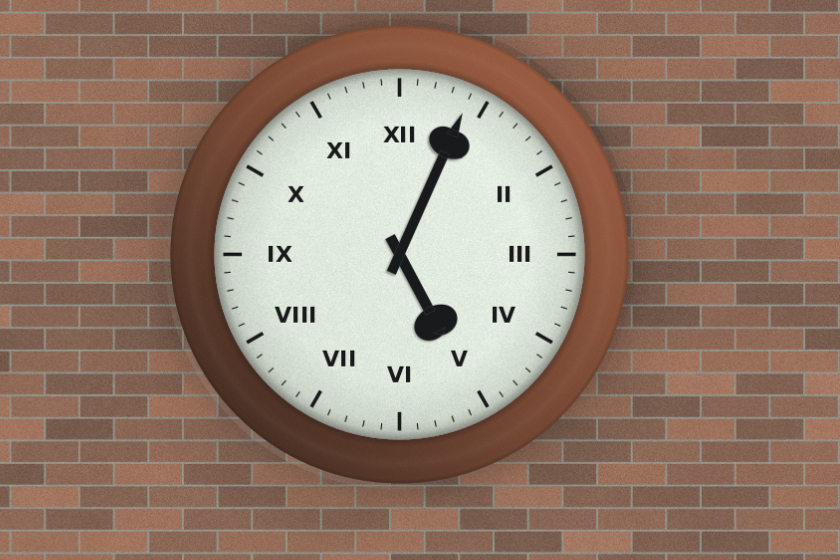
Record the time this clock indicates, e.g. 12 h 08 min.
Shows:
5 h 04 min
